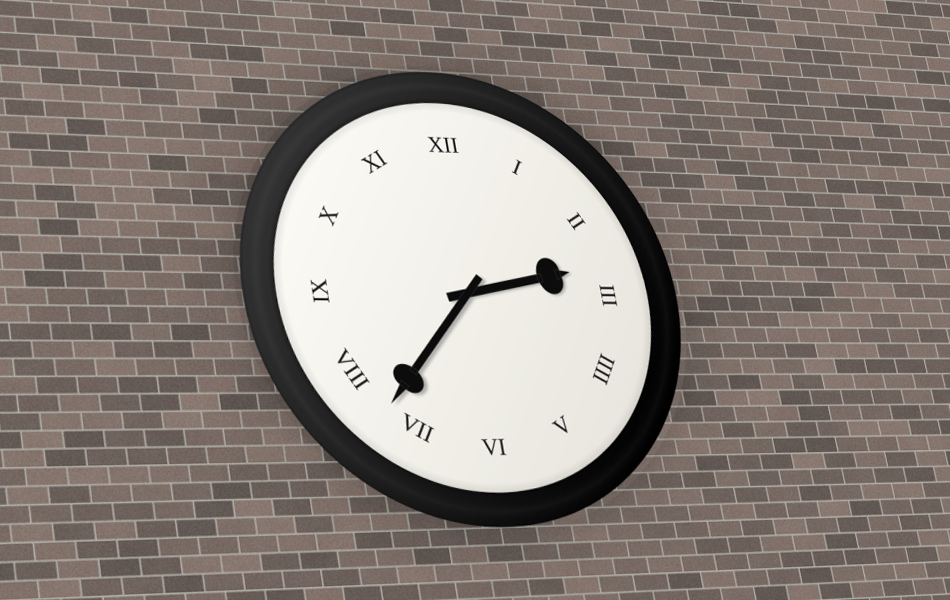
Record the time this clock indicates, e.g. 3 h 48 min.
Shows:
2 h 37 min
